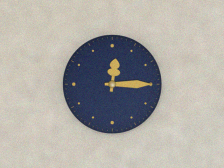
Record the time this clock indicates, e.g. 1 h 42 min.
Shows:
12 h 15 min
